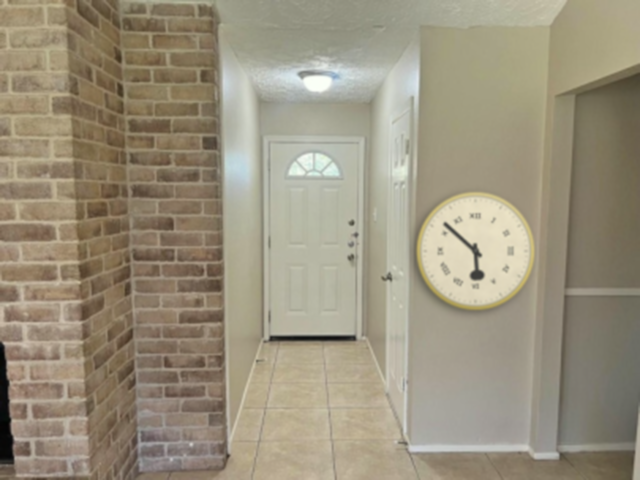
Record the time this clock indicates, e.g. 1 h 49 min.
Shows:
5 h 52 min
